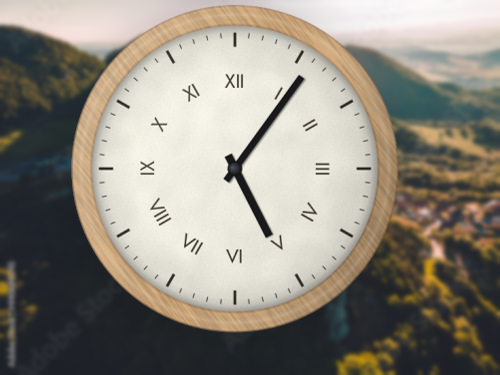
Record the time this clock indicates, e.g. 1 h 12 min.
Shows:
5 h 06 min
